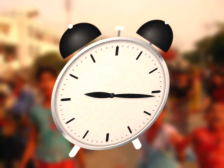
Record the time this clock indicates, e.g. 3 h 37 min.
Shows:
9 h 16 min
